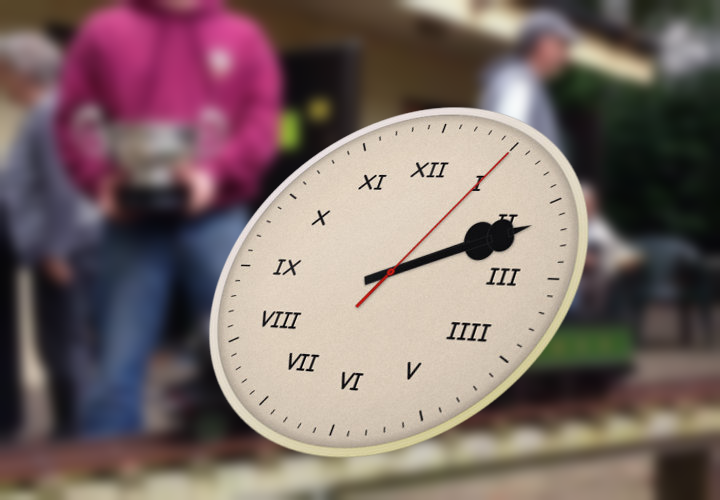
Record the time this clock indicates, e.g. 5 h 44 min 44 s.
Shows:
2 h 11 min 05 s
